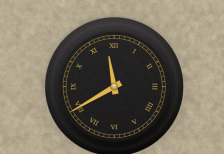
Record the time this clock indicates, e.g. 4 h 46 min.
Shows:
11 h 40 min
